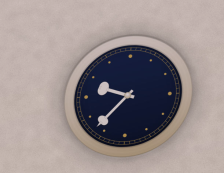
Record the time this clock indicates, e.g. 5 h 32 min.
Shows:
9 h 37 min
